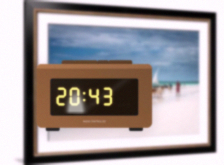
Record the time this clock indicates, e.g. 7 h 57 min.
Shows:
20 h 43 min
